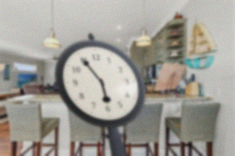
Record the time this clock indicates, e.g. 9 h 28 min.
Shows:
5 h 55 min
